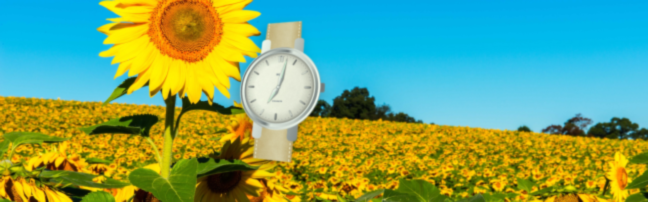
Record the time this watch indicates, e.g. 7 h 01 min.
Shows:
7 h 02 min
